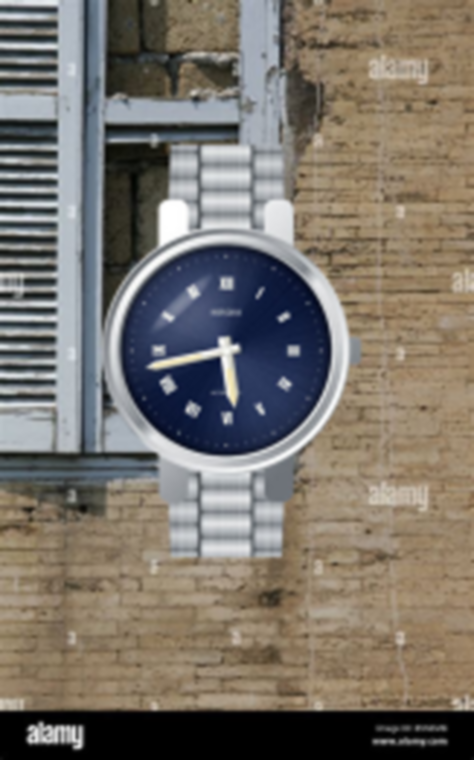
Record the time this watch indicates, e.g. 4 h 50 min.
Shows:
5 h 43 min
